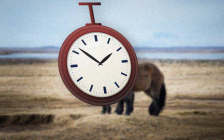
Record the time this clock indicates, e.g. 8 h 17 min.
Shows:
1 h 52 min
